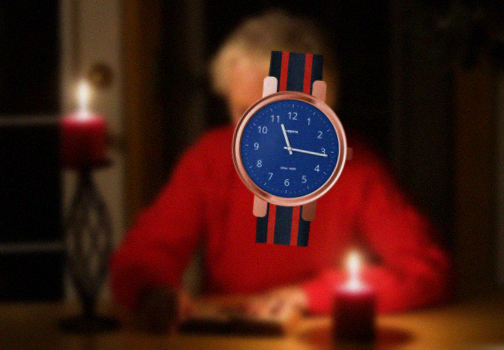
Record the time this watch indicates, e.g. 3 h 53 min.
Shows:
11 h 16 min
